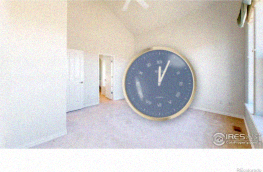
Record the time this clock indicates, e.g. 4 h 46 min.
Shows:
12 h 04 min
